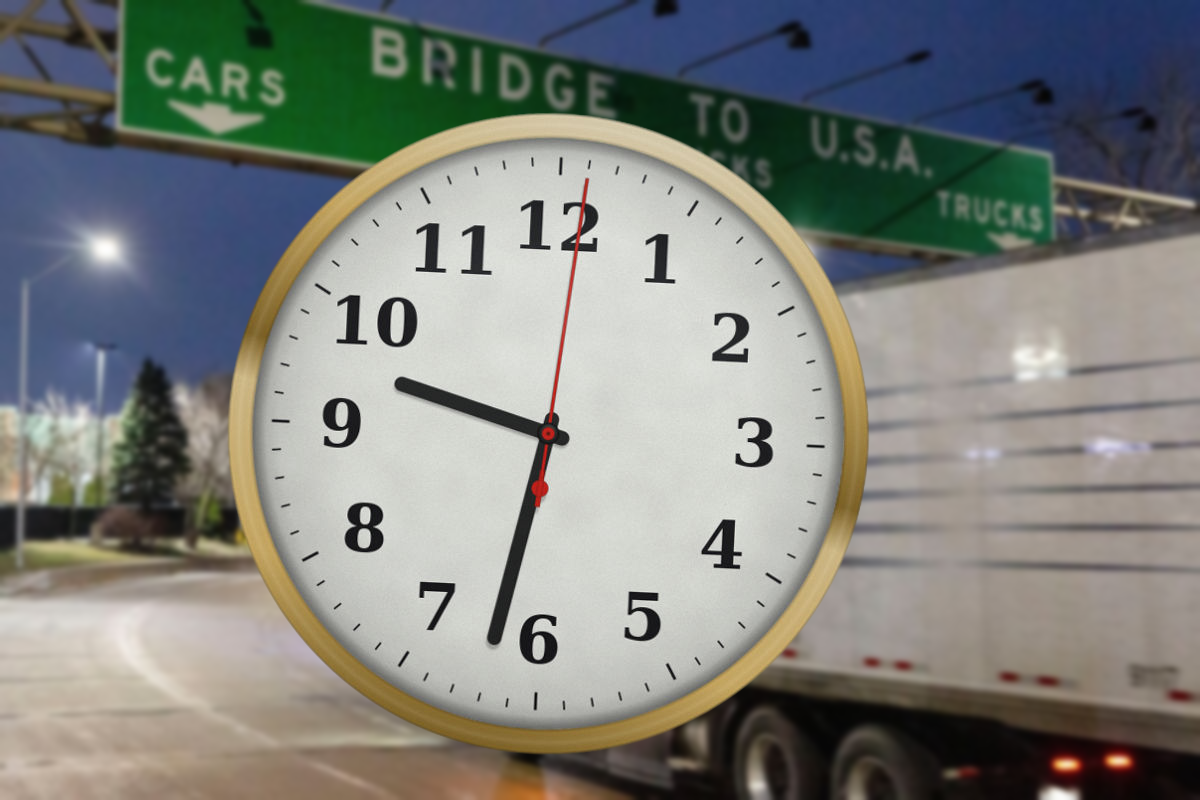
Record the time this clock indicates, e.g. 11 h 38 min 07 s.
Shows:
9 h 32 min 01 s
